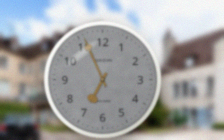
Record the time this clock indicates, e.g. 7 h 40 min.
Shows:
6 h 56 min
